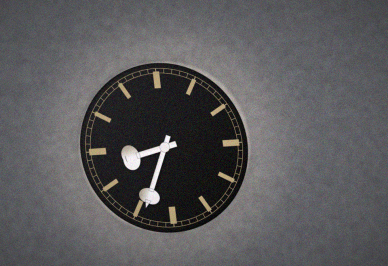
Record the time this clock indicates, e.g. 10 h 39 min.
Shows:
8 h 34 min
